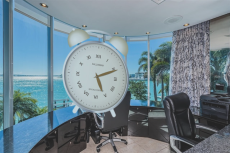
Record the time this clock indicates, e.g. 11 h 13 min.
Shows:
5 h 11 min
